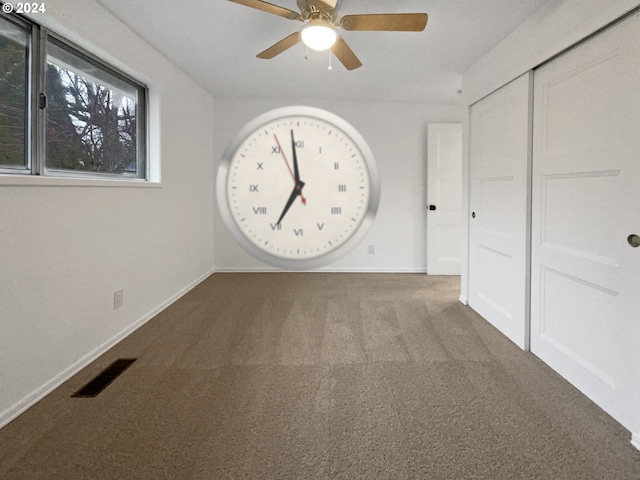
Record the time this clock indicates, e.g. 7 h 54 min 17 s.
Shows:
6 h 58 min 56 s
